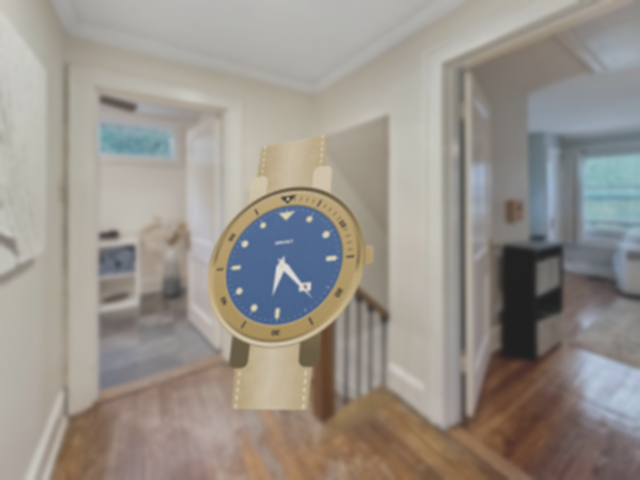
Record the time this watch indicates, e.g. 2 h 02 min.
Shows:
6 h 23 min
